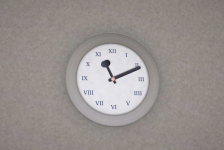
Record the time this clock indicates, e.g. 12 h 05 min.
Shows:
11 h 11 min
